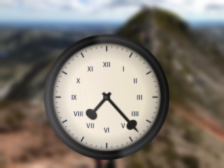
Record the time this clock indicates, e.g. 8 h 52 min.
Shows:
7 h 23 min
